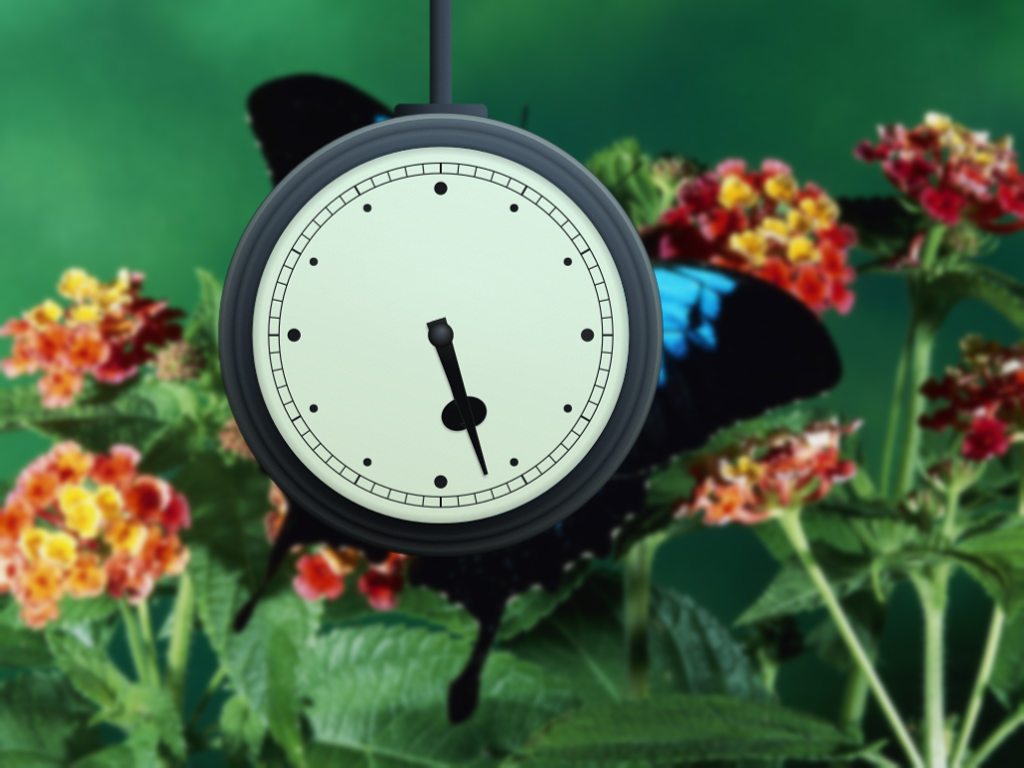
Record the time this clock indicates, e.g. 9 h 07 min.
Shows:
5 h 27 min
